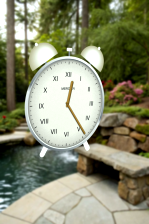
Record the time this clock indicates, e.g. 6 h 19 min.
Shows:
12 h 24 min
